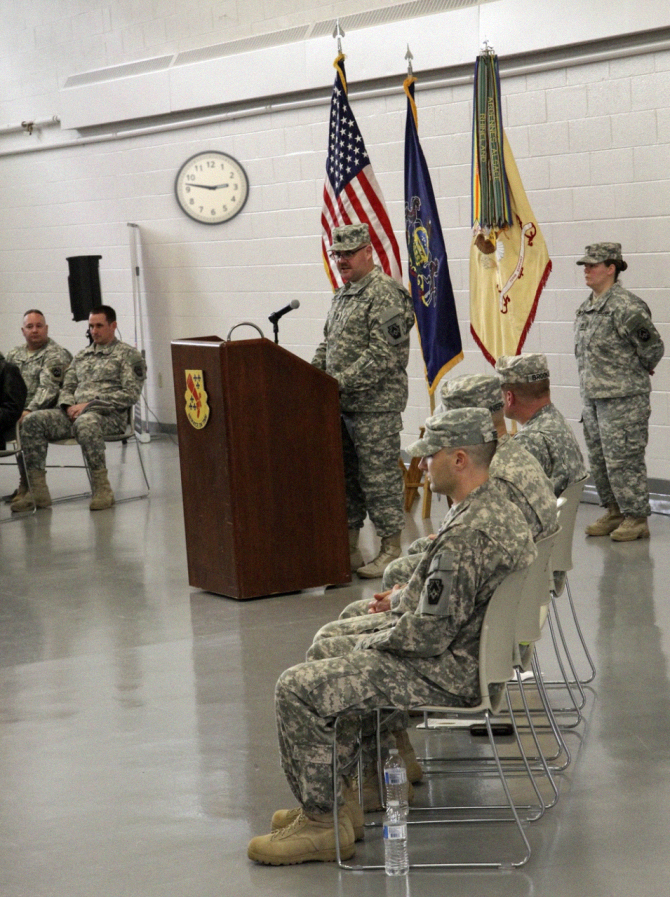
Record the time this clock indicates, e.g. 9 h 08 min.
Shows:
2 h 47 min
